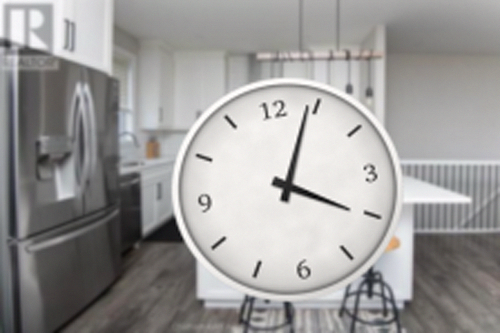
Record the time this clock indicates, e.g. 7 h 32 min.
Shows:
4 h 04 min
